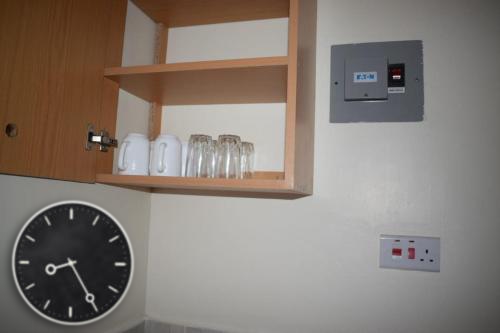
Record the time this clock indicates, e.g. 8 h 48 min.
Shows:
8 h 25 min
